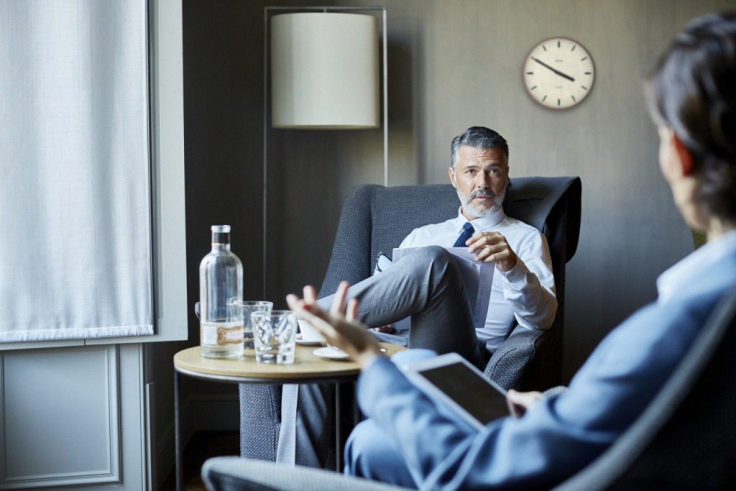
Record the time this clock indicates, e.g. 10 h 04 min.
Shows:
3 h 50 min
